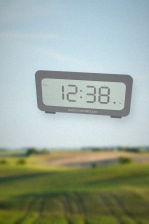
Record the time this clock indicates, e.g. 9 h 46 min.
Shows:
12 h 38 min
